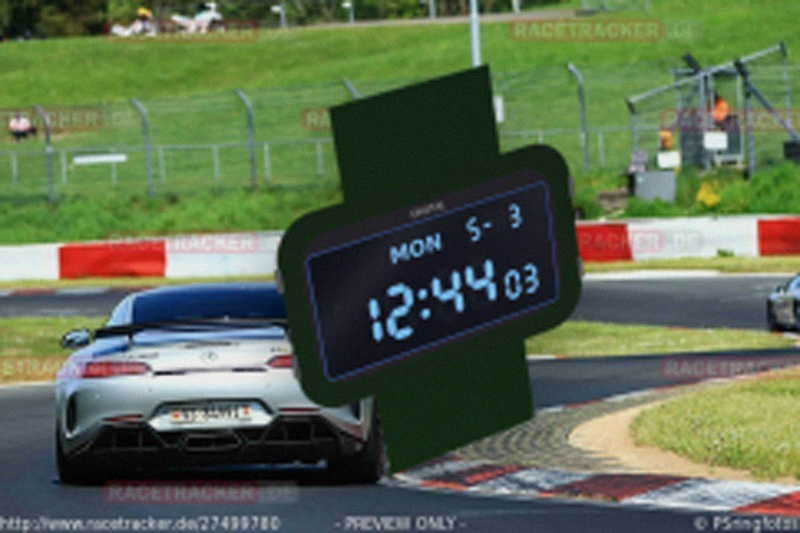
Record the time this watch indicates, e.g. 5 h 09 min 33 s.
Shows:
12 h 44 min 03 s
